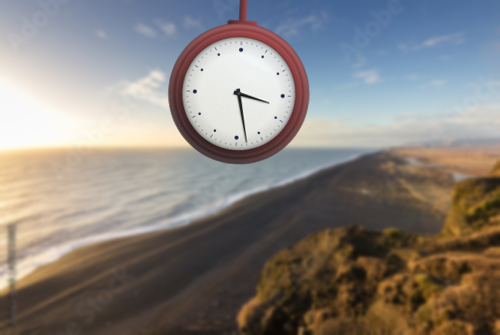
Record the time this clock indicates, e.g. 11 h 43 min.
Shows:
3 h 28 min
